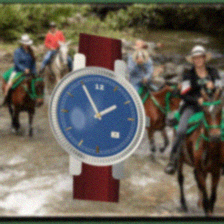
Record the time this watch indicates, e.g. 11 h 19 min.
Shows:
1 h 55 min
